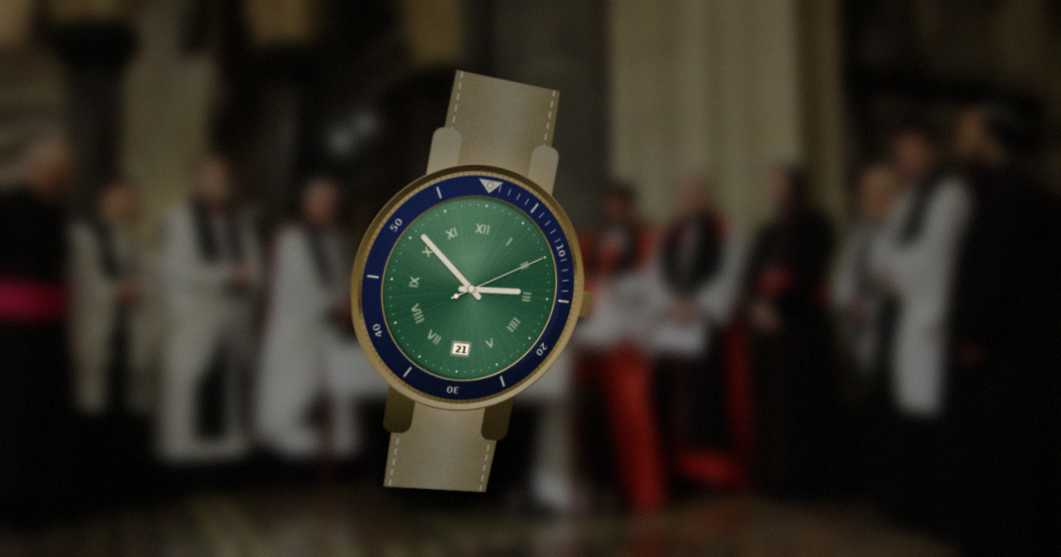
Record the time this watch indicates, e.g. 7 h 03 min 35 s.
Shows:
2 h 51 min 10 s
